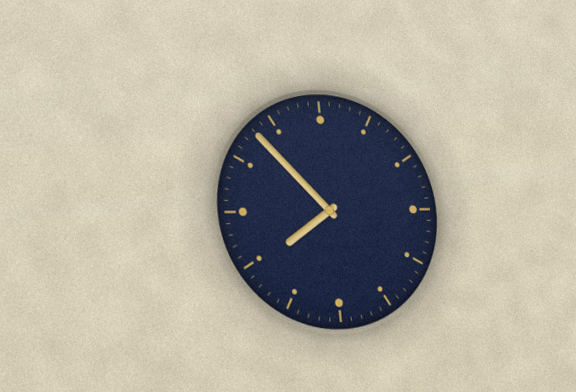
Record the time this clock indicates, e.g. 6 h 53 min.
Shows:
7 h 53 min
